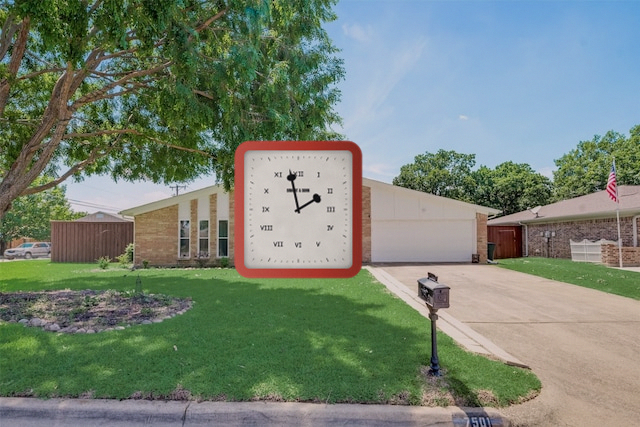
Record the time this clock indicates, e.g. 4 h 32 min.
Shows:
1 h 58 min
